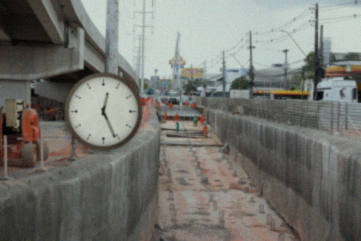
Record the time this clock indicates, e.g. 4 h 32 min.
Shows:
12 h 26 min
